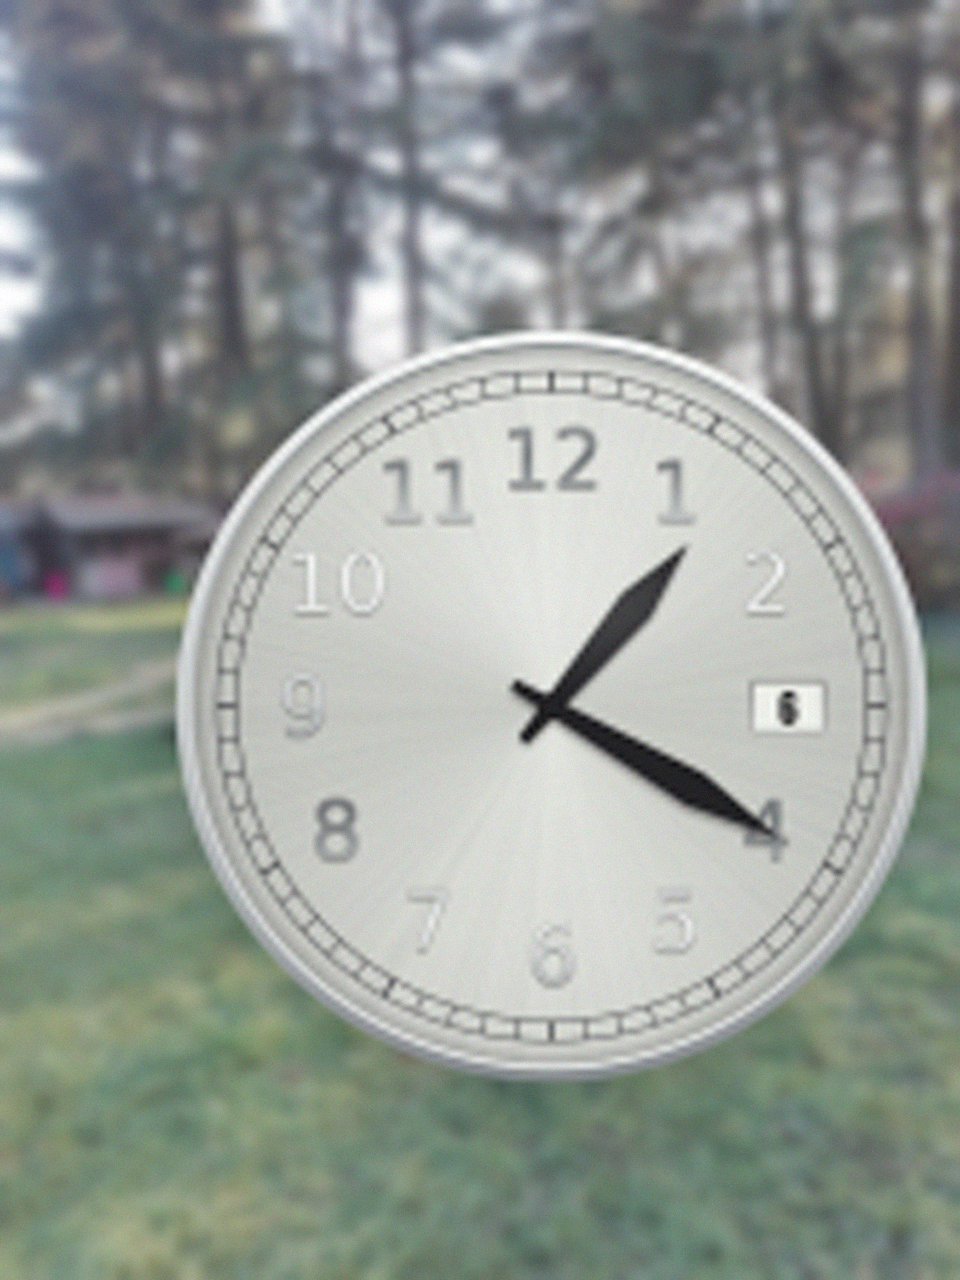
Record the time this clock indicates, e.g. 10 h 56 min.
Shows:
1 h 20 min
